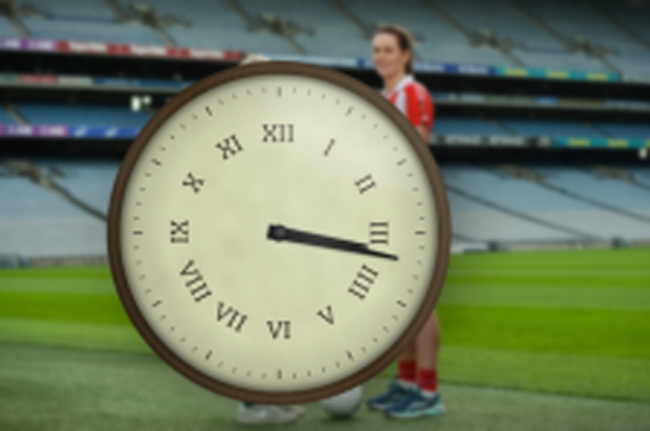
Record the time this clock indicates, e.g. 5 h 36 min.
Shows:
3 h 17 min
